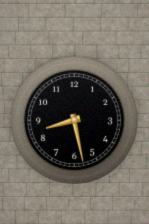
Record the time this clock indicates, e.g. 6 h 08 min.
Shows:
8 h 28 min
